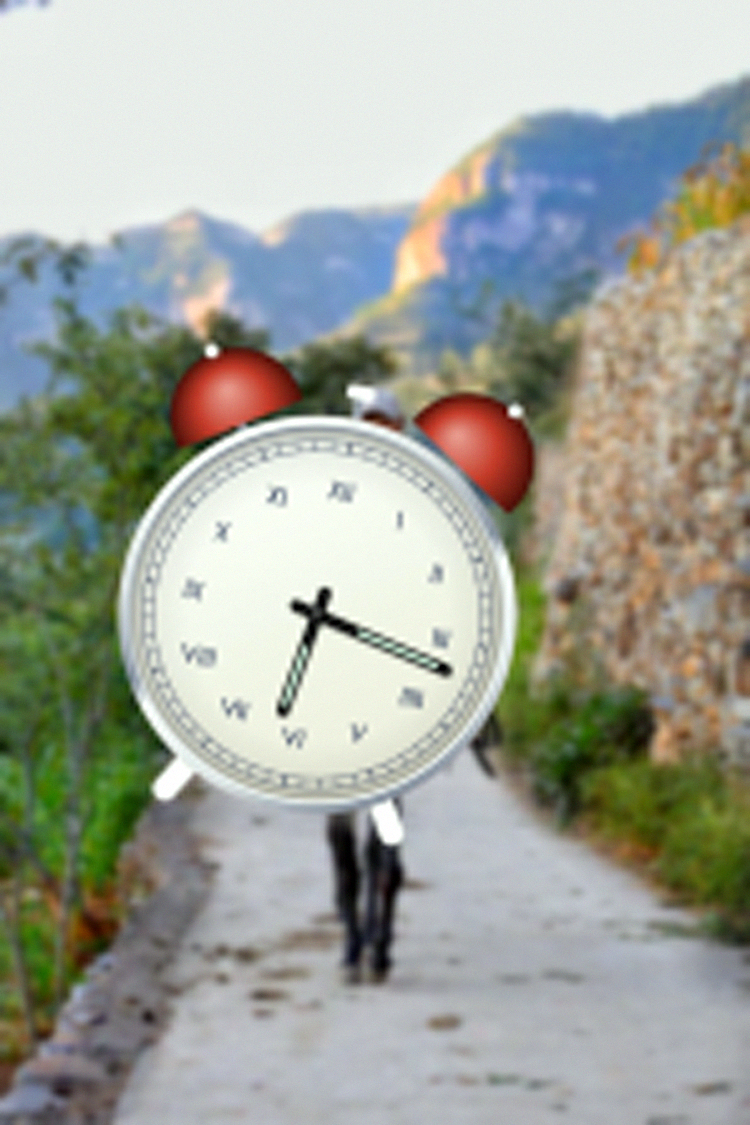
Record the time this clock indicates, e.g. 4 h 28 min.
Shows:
6 h 17 min
